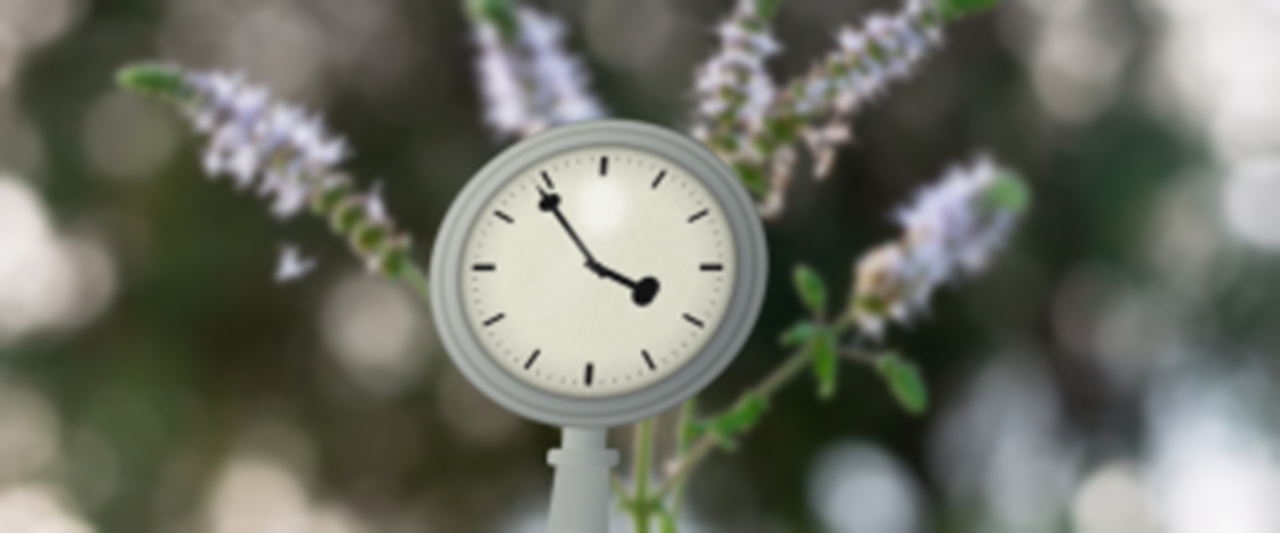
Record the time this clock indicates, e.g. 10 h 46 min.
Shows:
3 h 54 min
